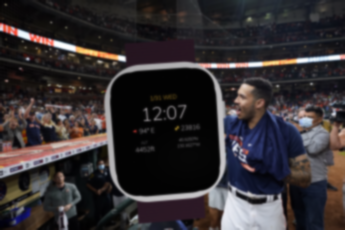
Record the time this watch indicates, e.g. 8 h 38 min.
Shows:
12 h 07 min
